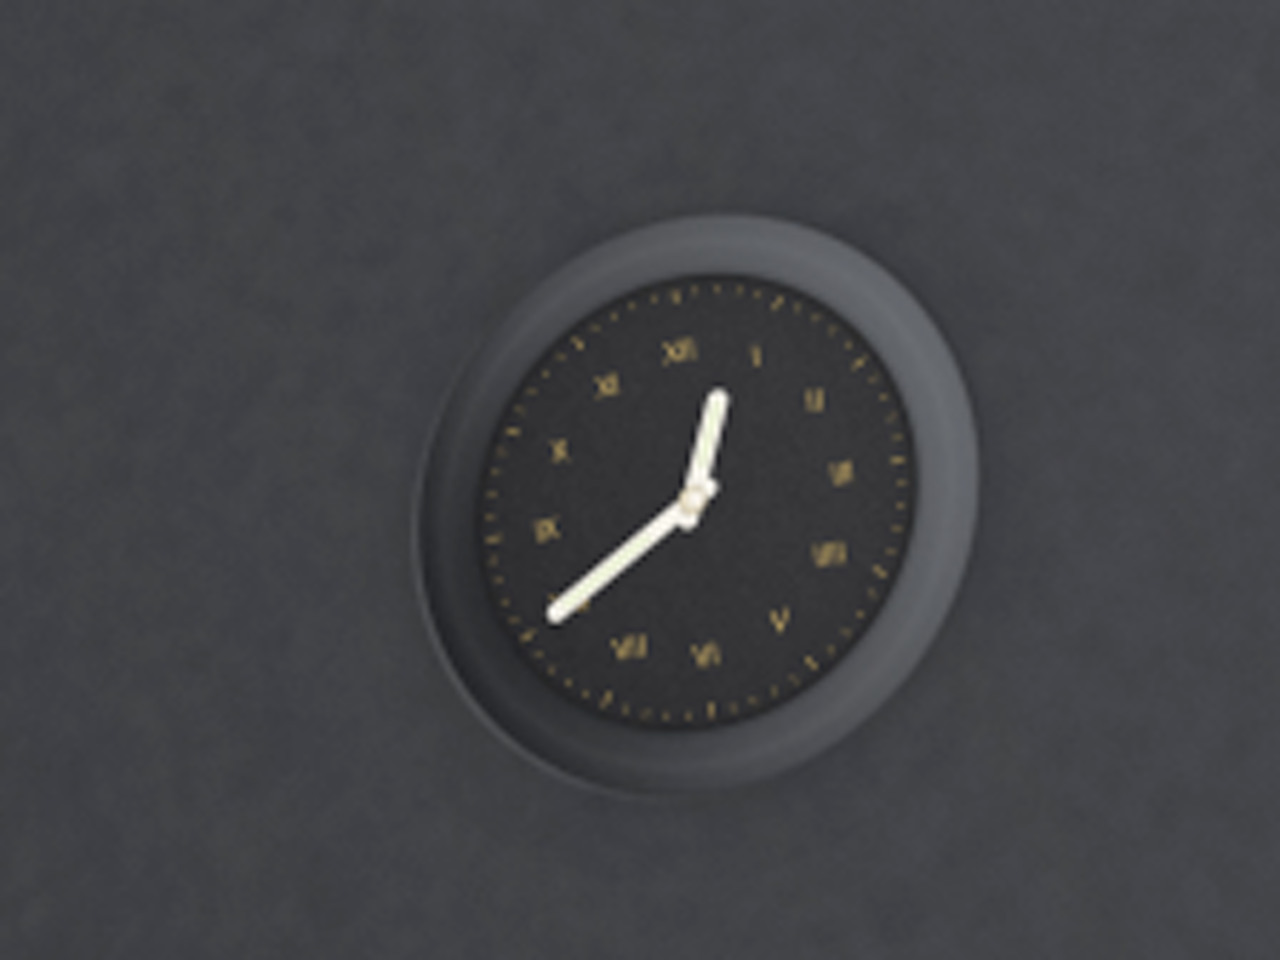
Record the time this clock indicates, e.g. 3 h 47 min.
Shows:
12 h 40 min
